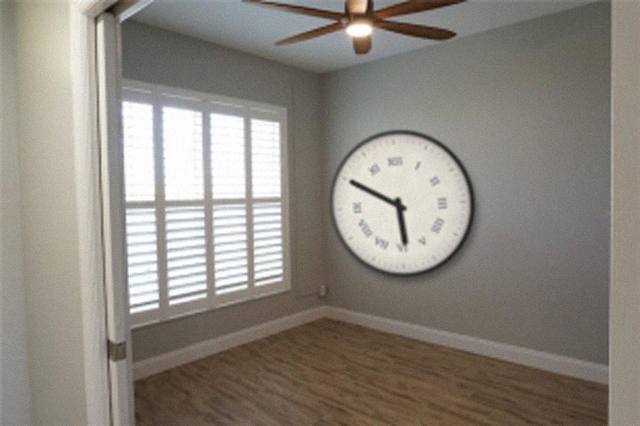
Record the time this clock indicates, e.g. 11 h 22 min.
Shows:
5 h 50 min
